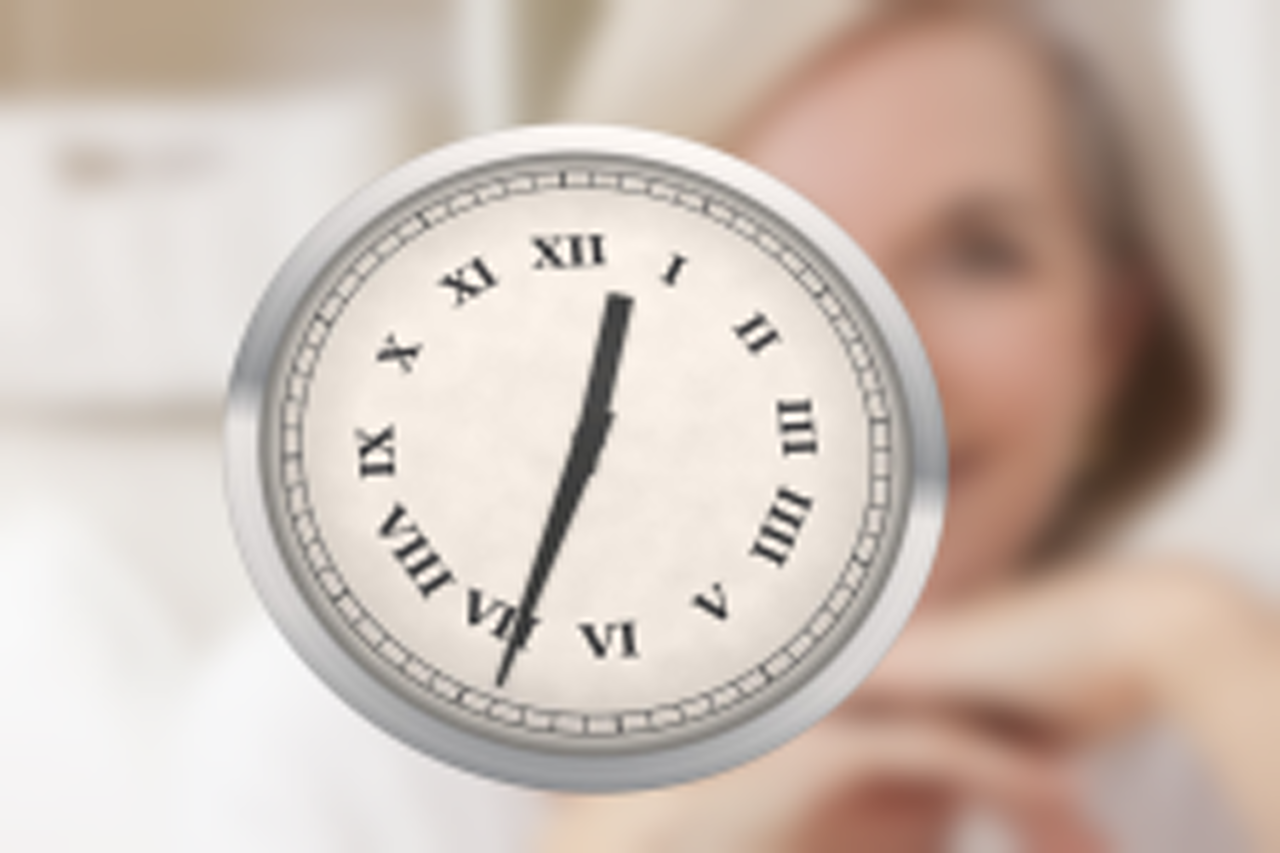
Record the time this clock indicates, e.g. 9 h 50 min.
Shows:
12 h 34 min
